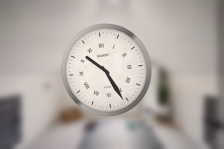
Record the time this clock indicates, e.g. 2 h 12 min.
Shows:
10 h 26 min
